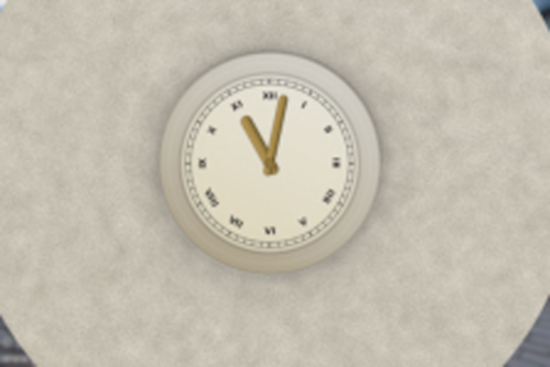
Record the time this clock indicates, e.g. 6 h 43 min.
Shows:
11 h 02 min
